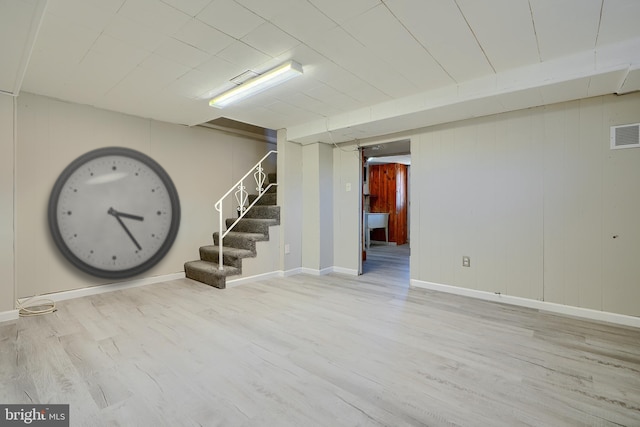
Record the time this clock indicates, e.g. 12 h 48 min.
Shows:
3 h 24 min
